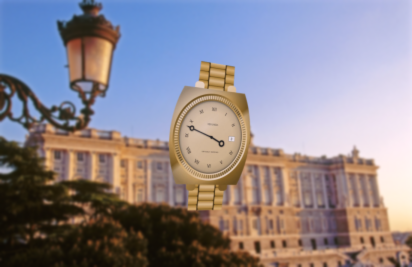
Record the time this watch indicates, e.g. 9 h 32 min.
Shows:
3 h 48 min
